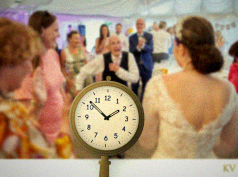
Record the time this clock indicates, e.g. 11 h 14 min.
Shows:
1 h 52 min
